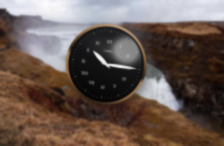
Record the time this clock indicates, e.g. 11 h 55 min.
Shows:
10 h 15 min
